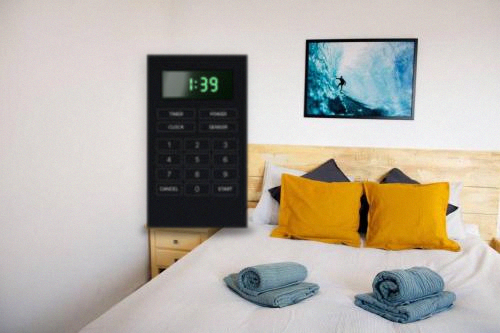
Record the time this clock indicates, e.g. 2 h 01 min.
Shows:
1 h 39 min
